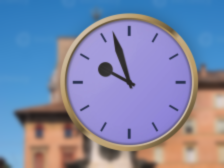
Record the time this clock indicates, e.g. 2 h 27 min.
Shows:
9 h 57 min
